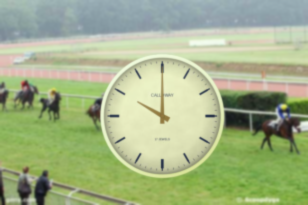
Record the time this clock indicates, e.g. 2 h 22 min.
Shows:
10 h 00 min
